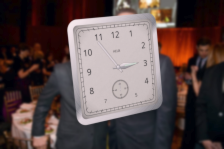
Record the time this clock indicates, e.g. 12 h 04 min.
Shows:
2 h 54 min
